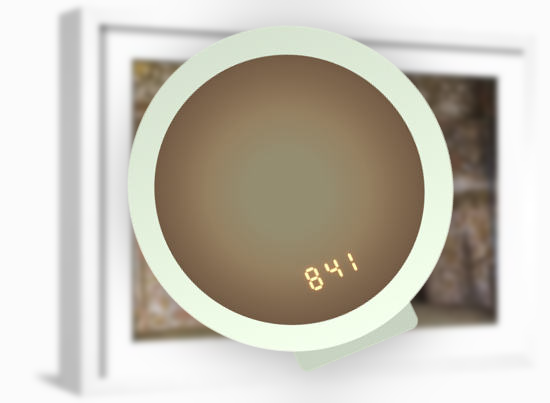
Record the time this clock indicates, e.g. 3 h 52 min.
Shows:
8 h 41 min
